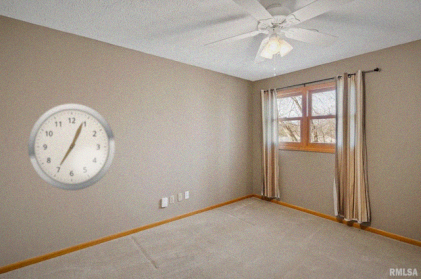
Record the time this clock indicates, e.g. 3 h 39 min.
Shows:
7 h 04 min
